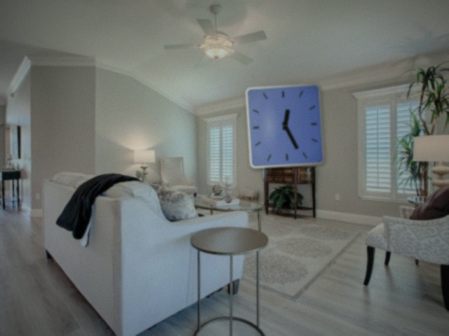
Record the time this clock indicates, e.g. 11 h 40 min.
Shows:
12 h 26 min
